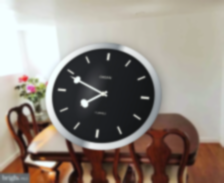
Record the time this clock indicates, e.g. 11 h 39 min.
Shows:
7 h 49 min
